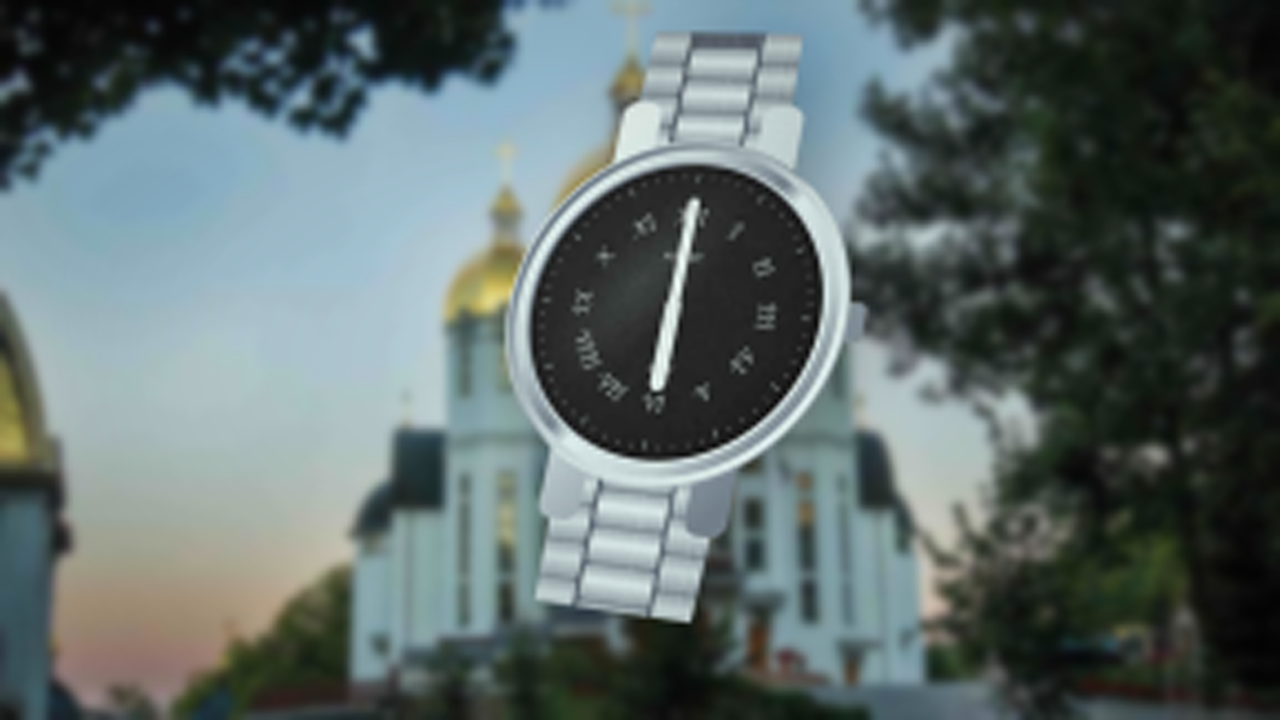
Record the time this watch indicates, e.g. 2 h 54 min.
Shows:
6 h 00 min
